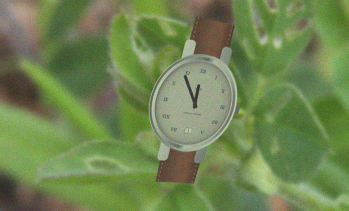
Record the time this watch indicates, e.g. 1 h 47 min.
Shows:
11 h 54 min
